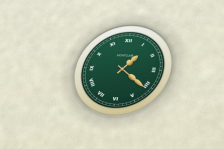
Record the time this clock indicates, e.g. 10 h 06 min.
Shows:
1 h 21 min
